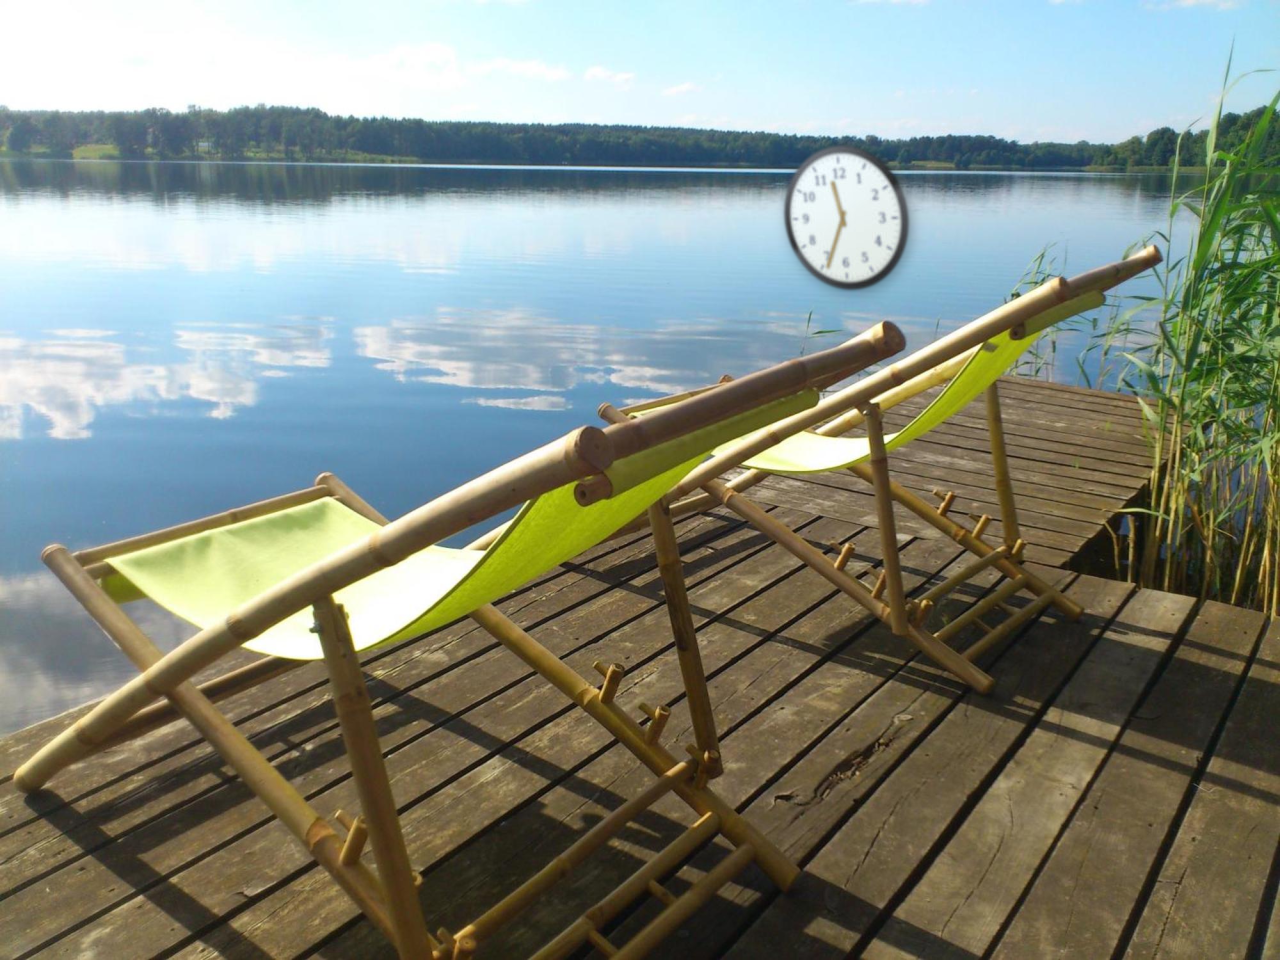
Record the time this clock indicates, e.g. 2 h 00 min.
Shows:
11 h 34 min
